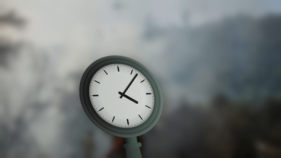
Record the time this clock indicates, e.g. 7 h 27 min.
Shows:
4 h 07 min
